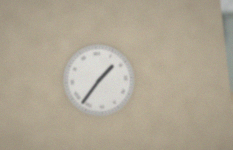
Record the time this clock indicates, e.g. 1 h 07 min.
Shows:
1 h 37 min
